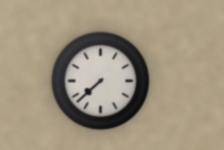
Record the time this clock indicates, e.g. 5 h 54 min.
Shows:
7 h 38 min
